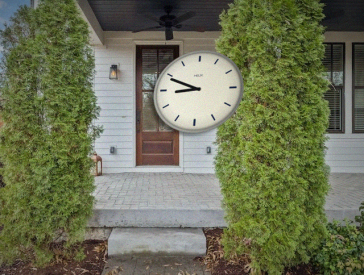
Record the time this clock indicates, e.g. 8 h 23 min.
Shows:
8 h 49 min
